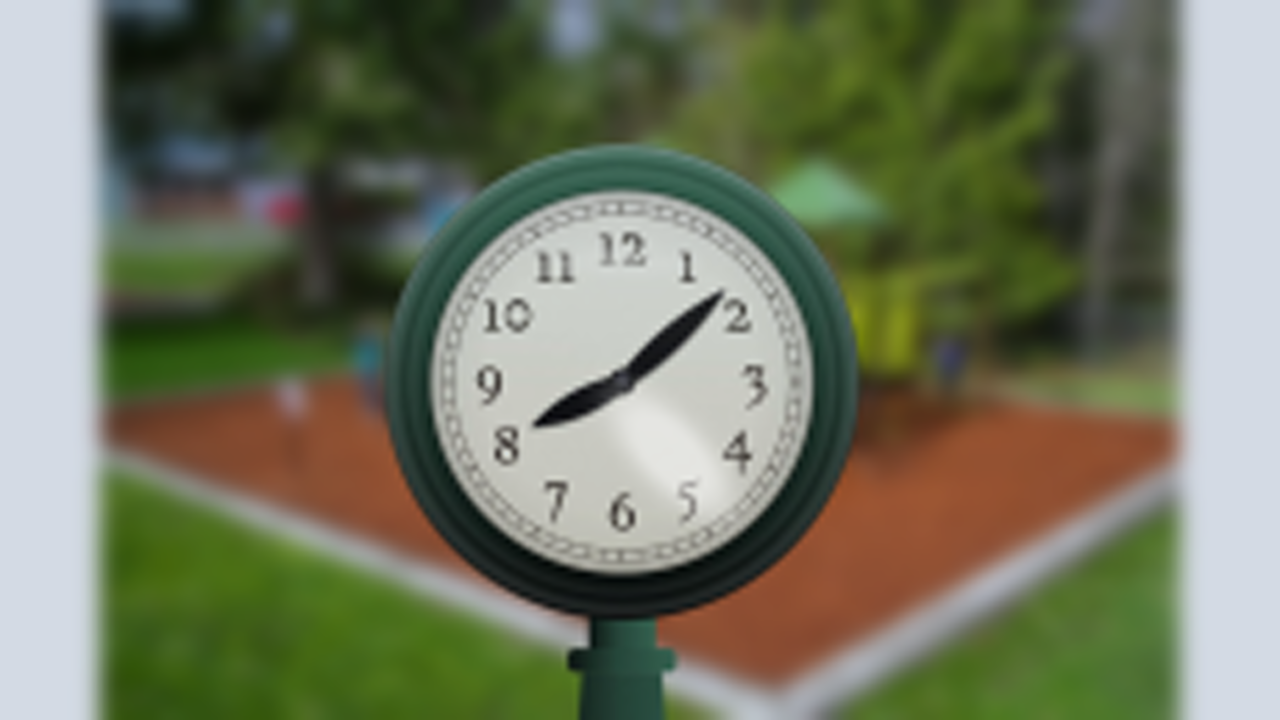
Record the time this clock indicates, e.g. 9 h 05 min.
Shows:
8 h 08 min
